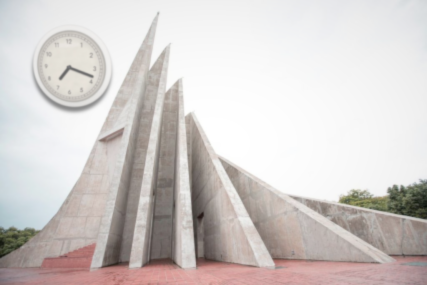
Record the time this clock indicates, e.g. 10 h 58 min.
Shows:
7 h 18 min
